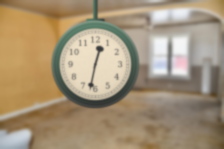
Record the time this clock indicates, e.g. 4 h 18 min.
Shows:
12 h 32 min
